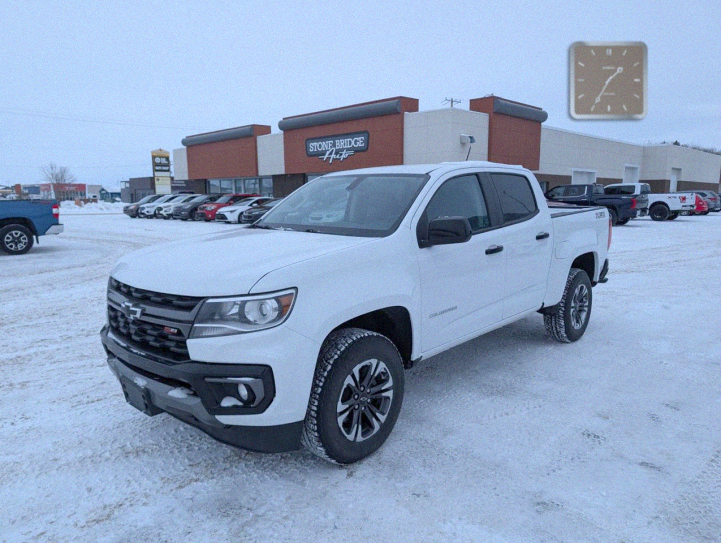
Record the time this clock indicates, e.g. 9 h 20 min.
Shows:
1 h 35 min
